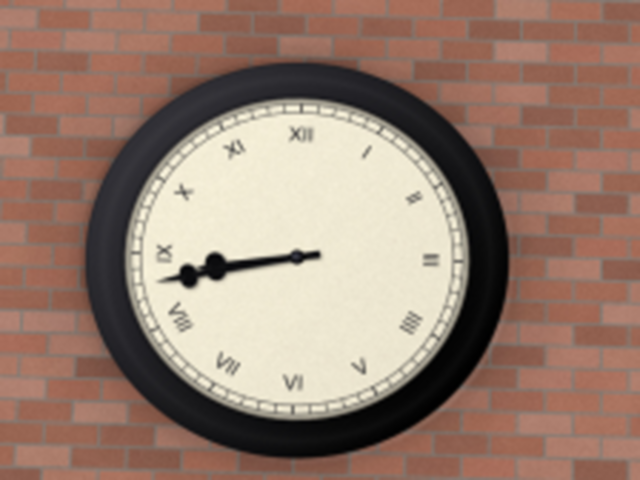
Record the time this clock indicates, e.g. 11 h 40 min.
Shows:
8 h 43 min
